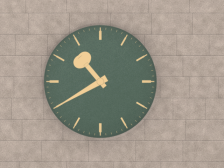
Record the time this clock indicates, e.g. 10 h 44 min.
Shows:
10 h 40 min
